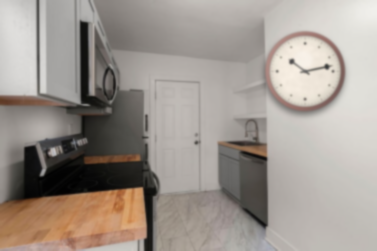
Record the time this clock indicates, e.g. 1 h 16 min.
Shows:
10 h 13 min
